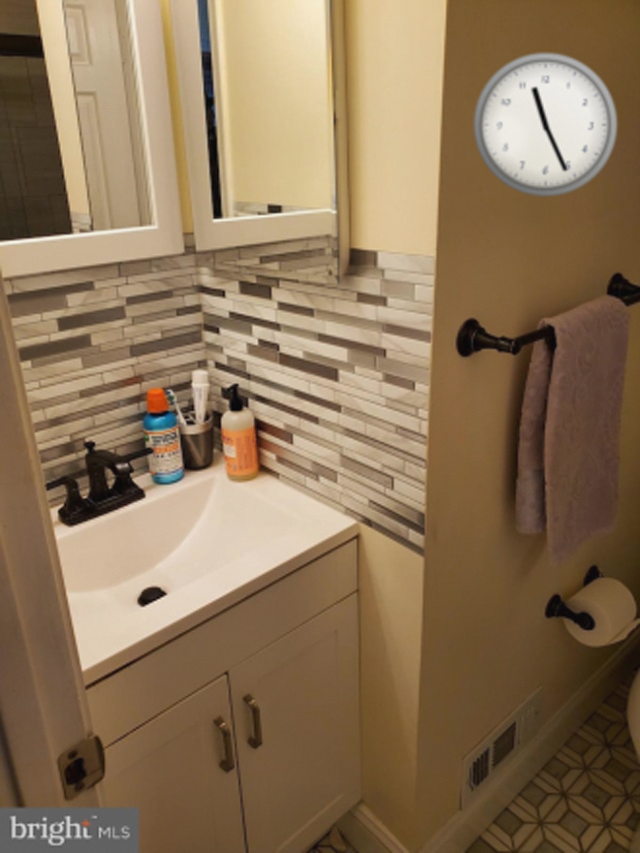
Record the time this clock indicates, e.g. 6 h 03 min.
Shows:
11 h 26 min
